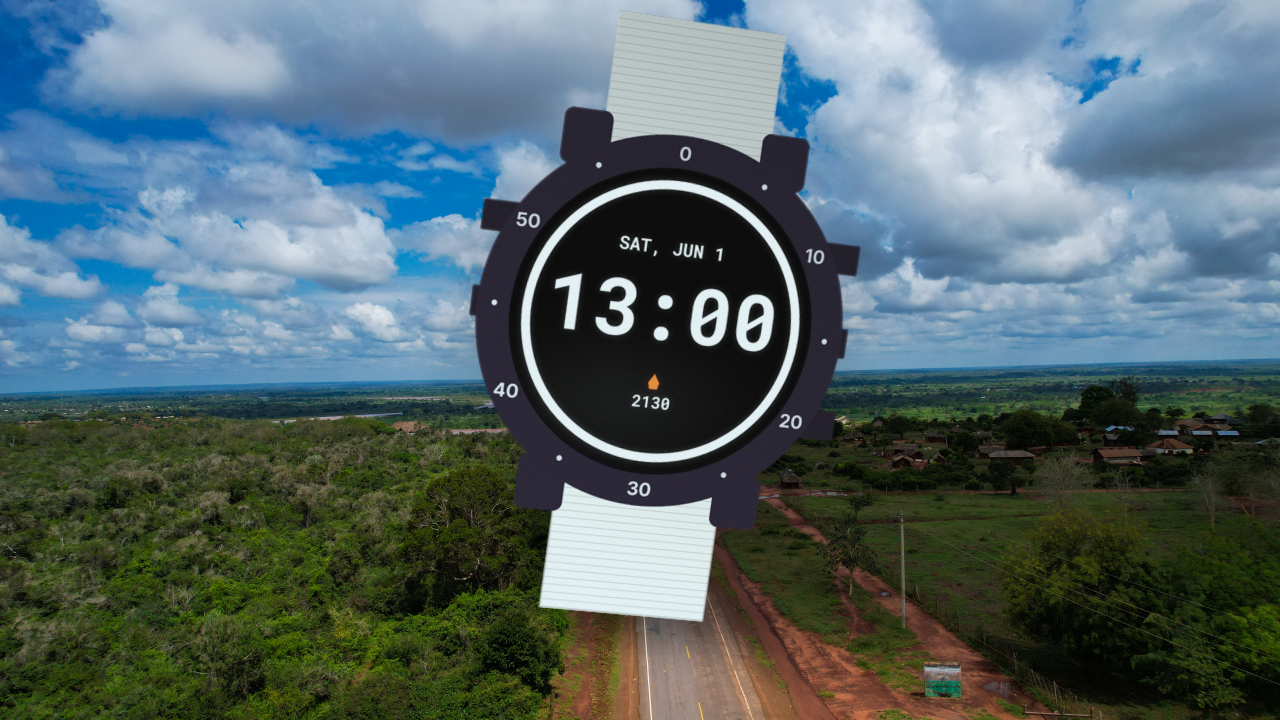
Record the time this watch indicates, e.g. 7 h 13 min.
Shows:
13 h 00 min
